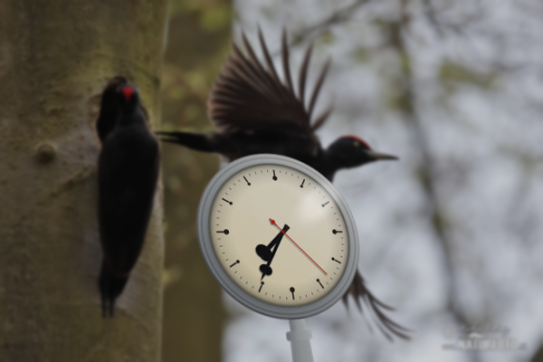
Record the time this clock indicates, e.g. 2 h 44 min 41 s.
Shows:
7 h 35 min 23 s
